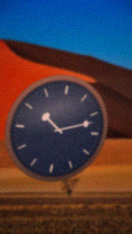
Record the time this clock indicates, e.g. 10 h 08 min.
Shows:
10 h 12 min
